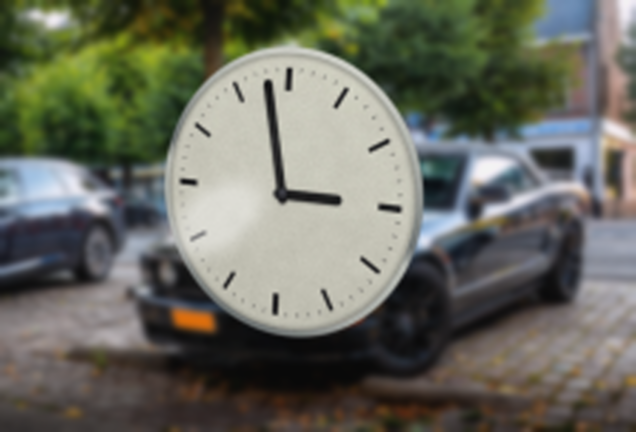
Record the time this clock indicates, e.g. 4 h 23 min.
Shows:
2 h 58 min
